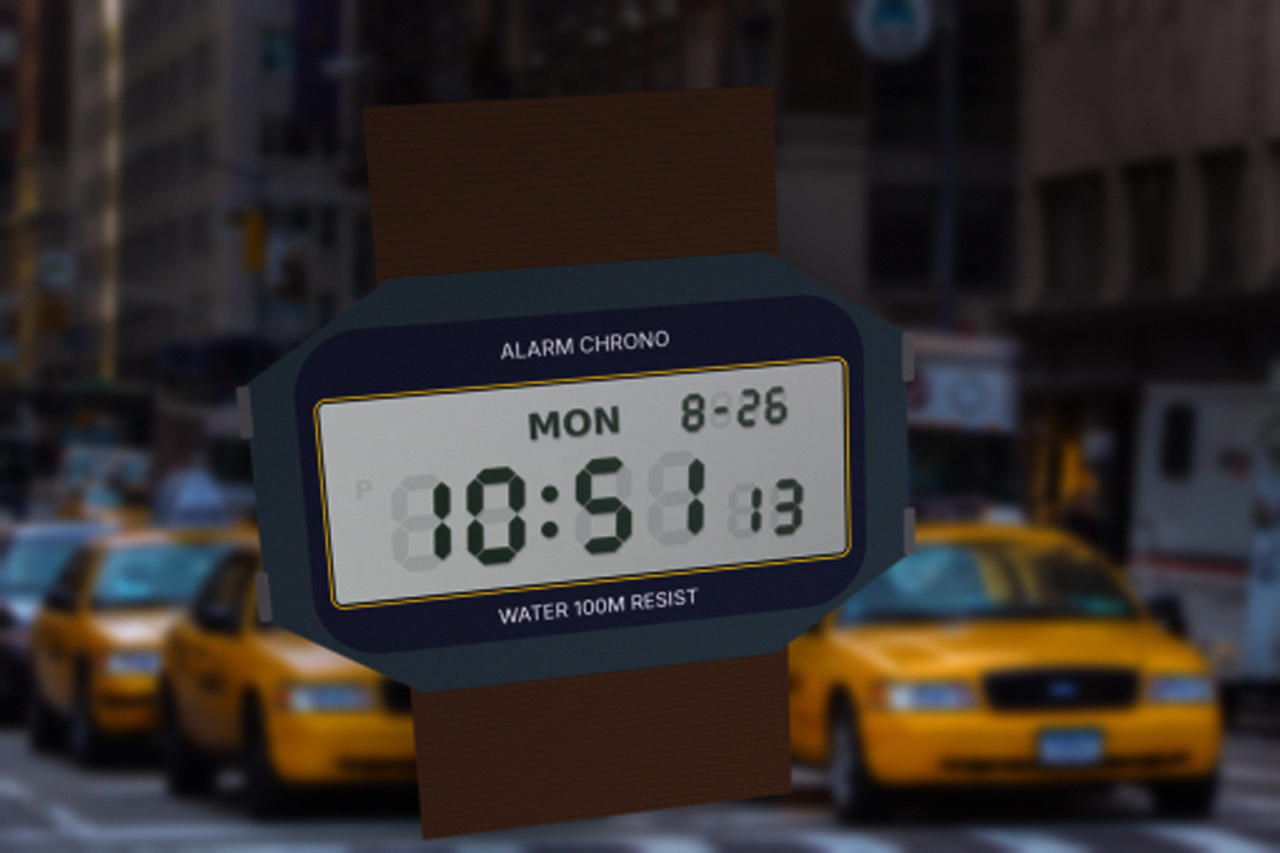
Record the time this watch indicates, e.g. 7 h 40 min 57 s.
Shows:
10 h 51 min 13 s
